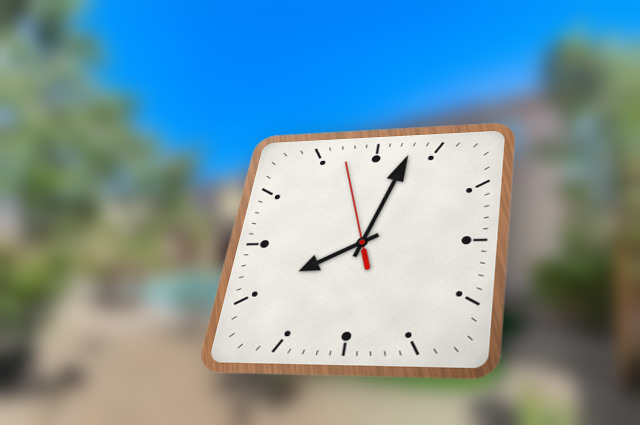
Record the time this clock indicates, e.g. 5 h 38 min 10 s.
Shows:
8 h 02 min 57 s
